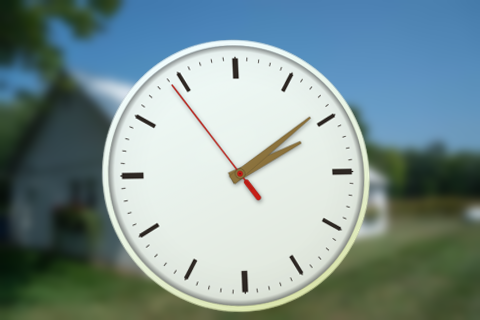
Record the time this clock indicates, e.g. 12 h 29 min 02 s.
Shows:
2 h 08 min 54 s
